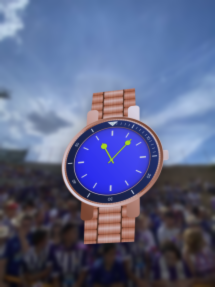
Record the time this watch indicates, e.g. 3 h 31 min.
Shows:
11 h 07 min
